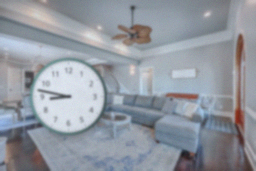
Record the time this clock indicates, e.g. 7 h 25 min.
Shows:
8 h 47 min
